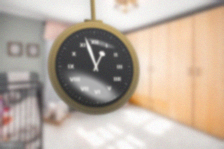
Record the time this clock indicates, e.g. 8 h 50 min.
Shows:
12 h 57 min
